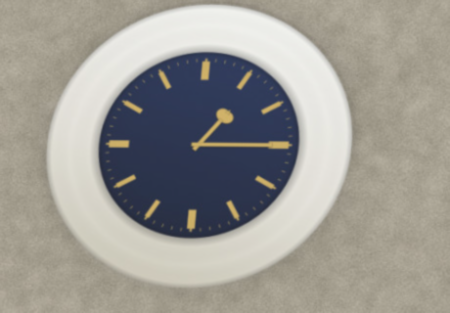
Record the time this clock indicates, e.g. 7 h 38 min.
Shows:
1 h 15 min
